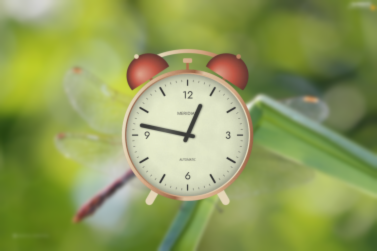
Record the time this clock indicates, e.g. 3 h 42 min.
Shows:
12 h 47 min
